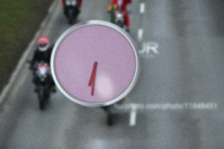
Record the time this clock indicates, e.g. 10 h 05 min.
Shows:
6 h 31 min
